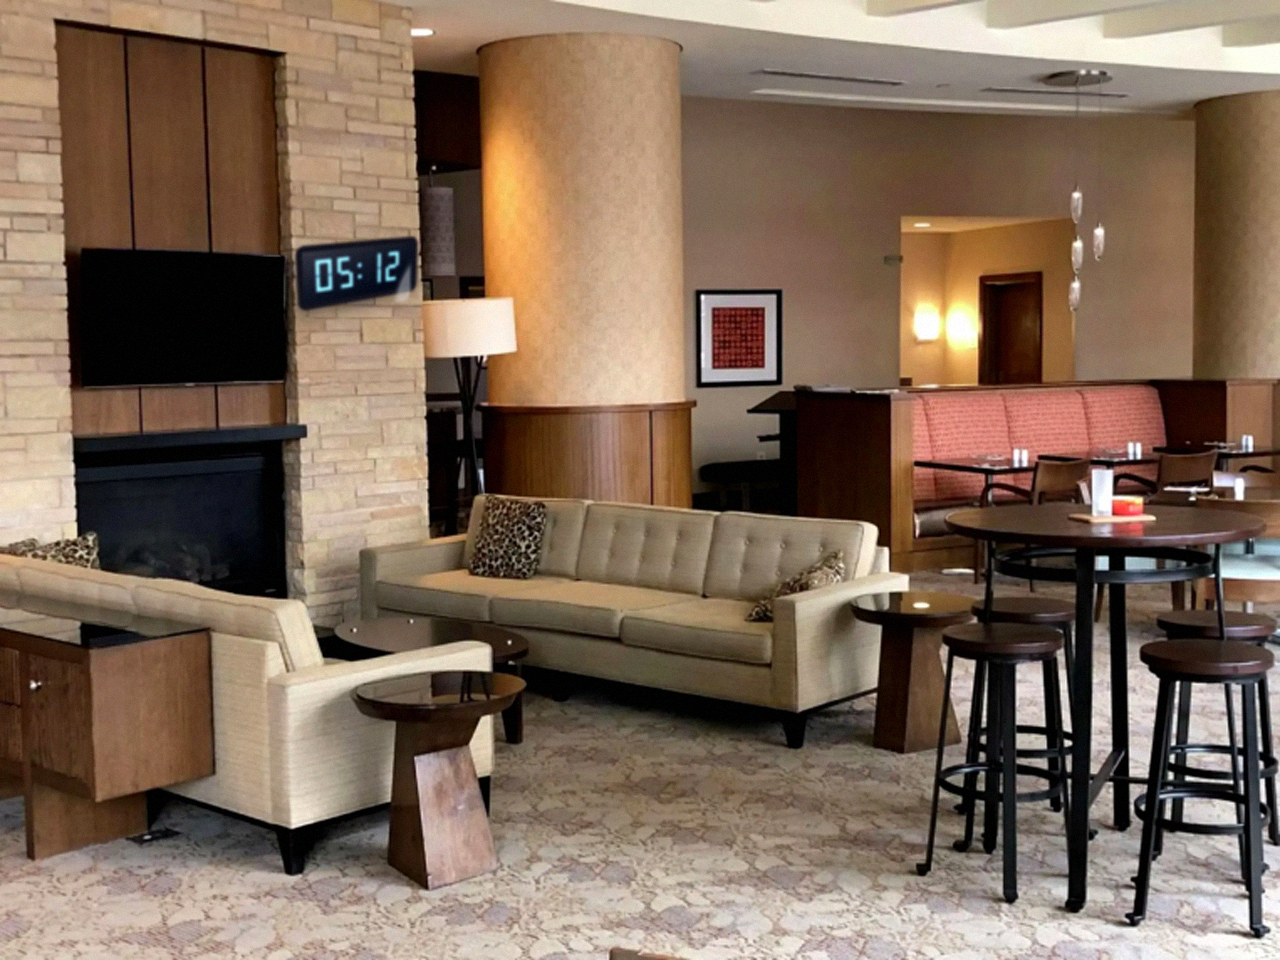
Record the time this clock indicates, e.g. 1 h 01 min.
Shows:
5 h 12 min
